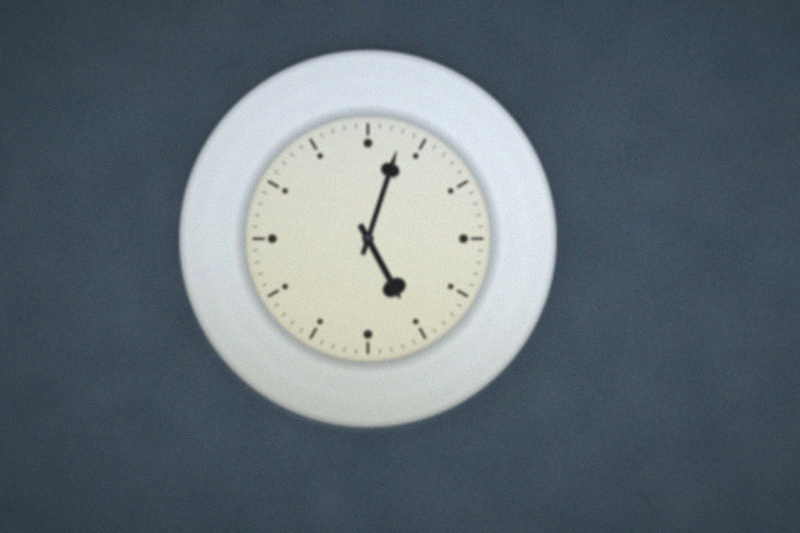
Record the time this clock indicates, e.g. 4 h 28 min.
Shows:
5 h 03 min
